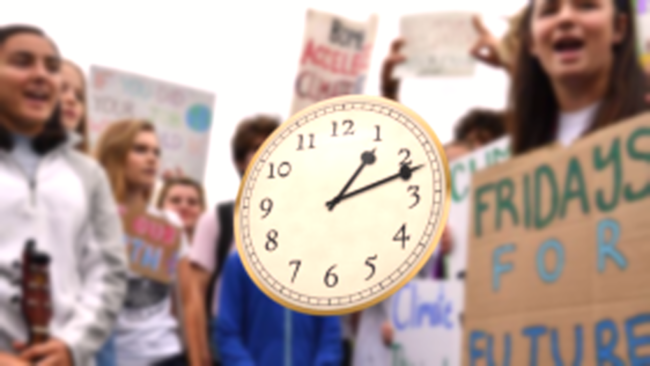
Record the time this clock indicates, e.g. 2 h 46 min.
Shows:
1 h 12 min
